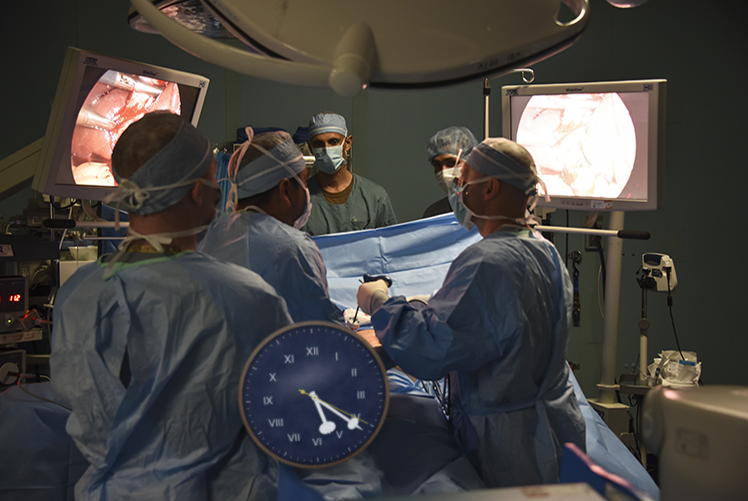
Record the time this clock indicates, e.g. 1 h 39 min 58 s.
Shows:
5 h 21 min 20 s
